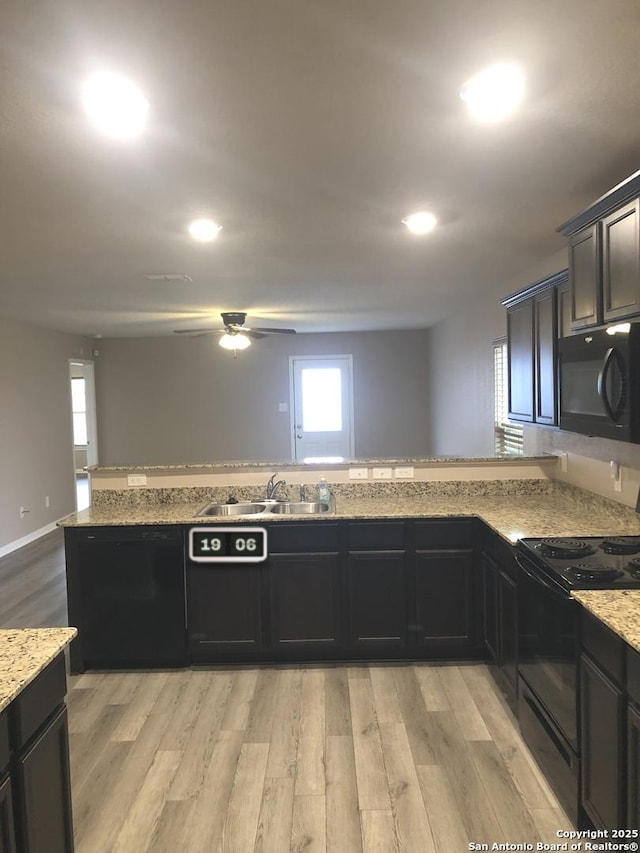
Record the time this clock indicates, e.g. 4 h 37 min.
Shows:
19 h 06 min
